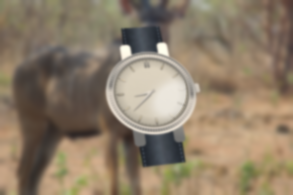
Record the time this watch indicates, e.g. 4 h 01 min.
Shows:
8 h 38 min
